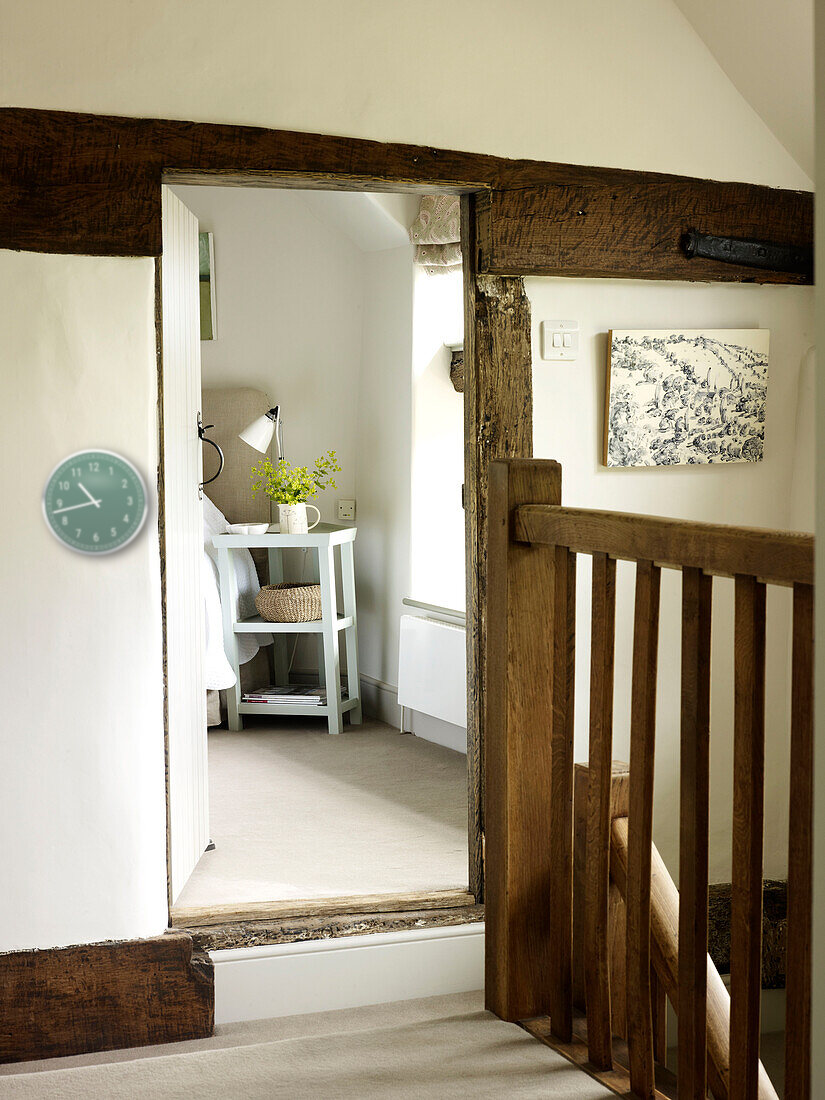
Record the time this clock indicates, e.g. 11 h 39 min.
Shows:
10 h 43 min
